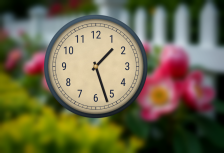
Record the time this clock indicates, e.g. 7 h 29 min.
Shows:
1 h 27 min
